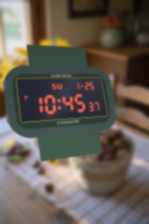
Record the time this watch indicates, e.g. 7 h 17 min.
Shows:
10 h 45 min
